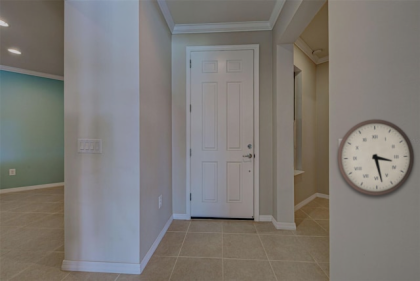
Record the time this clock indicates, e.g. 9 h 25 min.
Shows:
3 h 28 min
